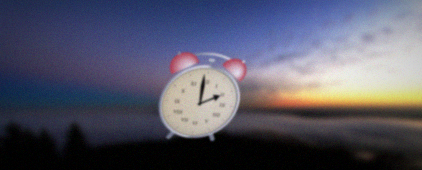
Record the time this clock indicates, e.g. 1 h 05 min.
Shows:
1 h 59 min
